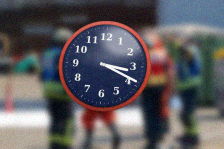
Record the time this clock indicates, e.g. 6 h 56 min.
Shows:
3 h 19 min
